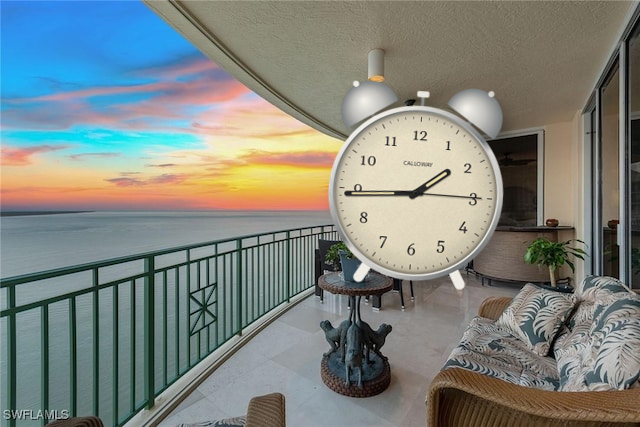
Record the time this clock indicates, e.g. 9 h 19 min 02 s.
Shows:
1 h 44 min 15 s
